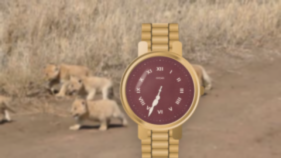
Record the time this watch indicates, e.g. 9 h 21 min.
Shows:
6 h 34 min
